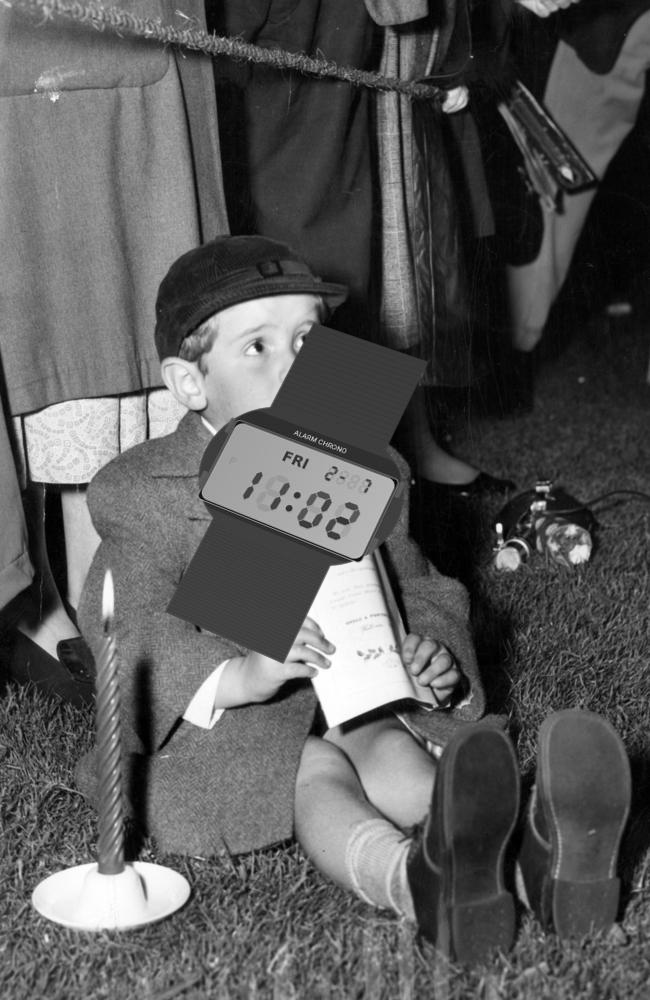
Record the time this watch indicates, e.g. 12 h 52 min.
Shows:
11 h 02 min
